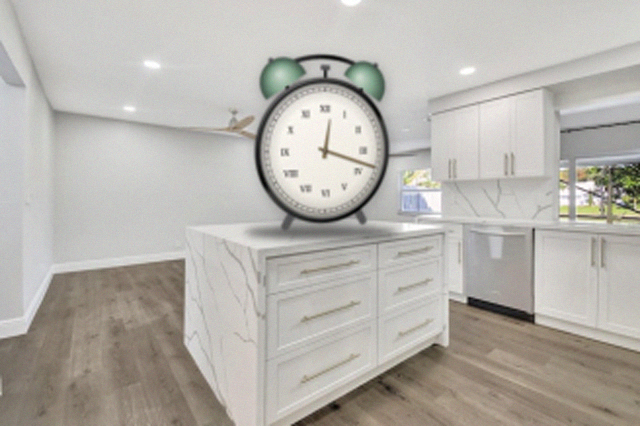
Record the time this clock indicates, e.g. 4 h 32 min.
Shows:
12 h 18 min
